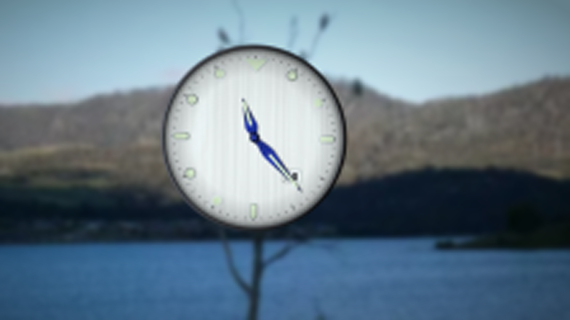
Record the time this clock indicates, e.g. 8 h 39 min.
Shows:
11 h 23 min
